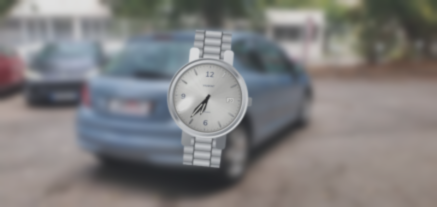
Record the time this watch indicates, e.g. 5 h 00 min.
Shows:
6 h 36 min
